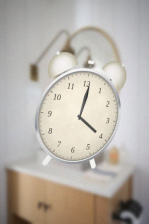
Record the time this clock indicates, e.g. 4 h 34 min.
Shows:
4 h 01 min
